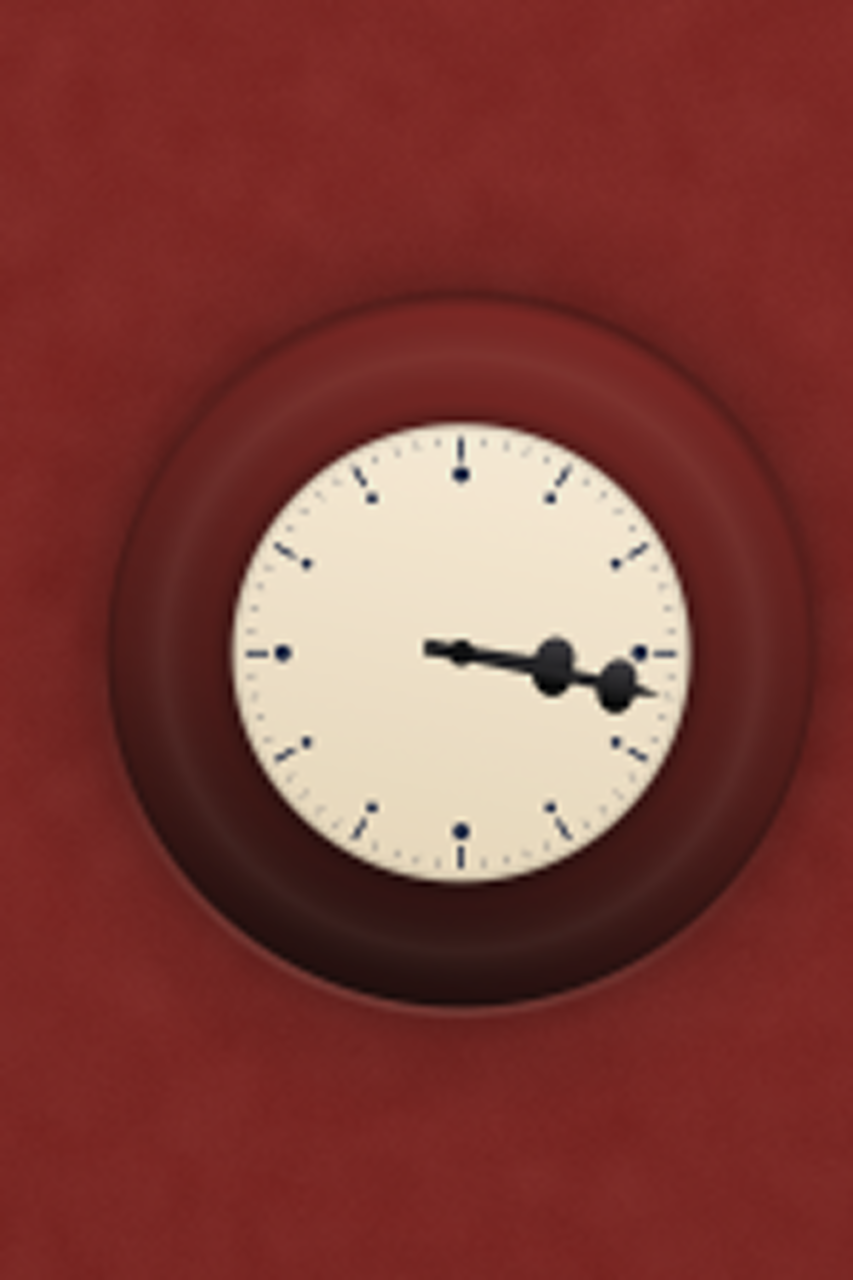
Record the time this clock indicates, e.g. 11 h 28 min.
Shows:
3 h 17 min
